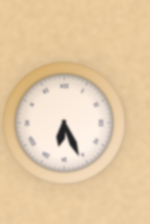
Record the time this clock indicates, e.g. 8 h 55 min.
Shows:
6 h 26 min
